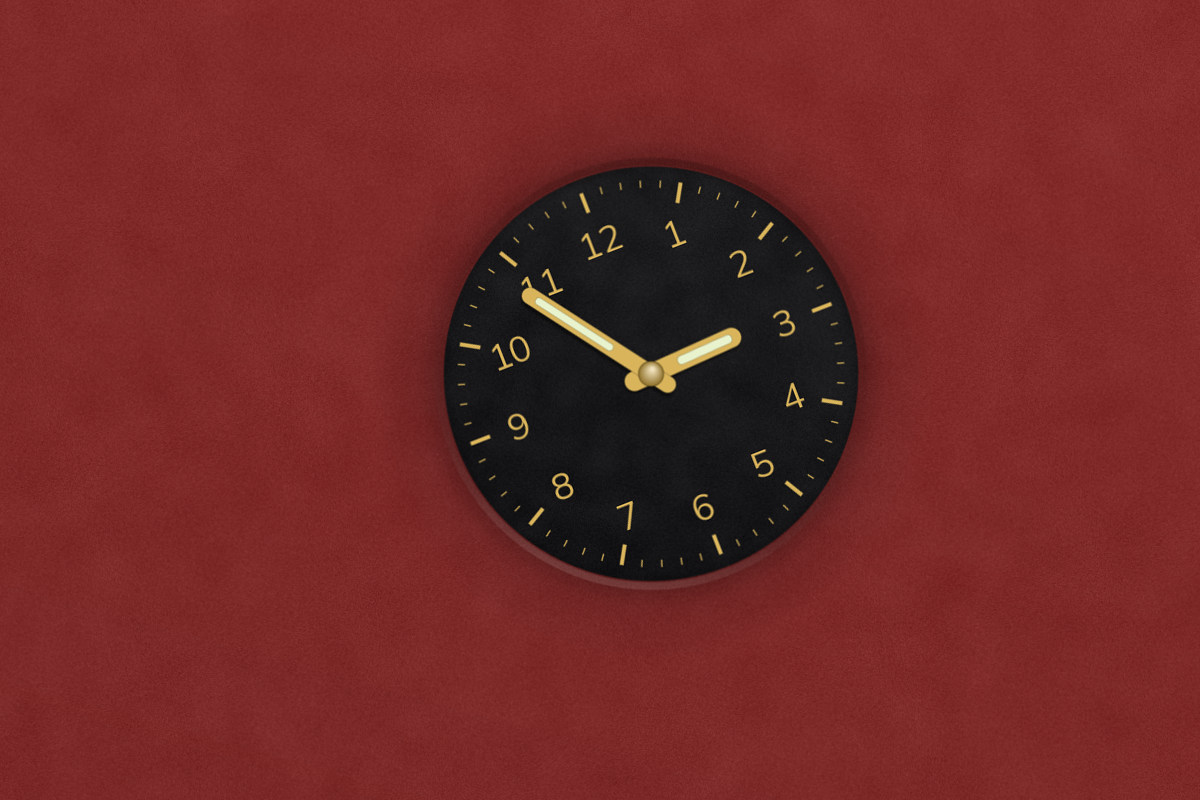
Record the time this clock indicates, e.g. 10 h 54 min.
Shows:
2 h 54 min
